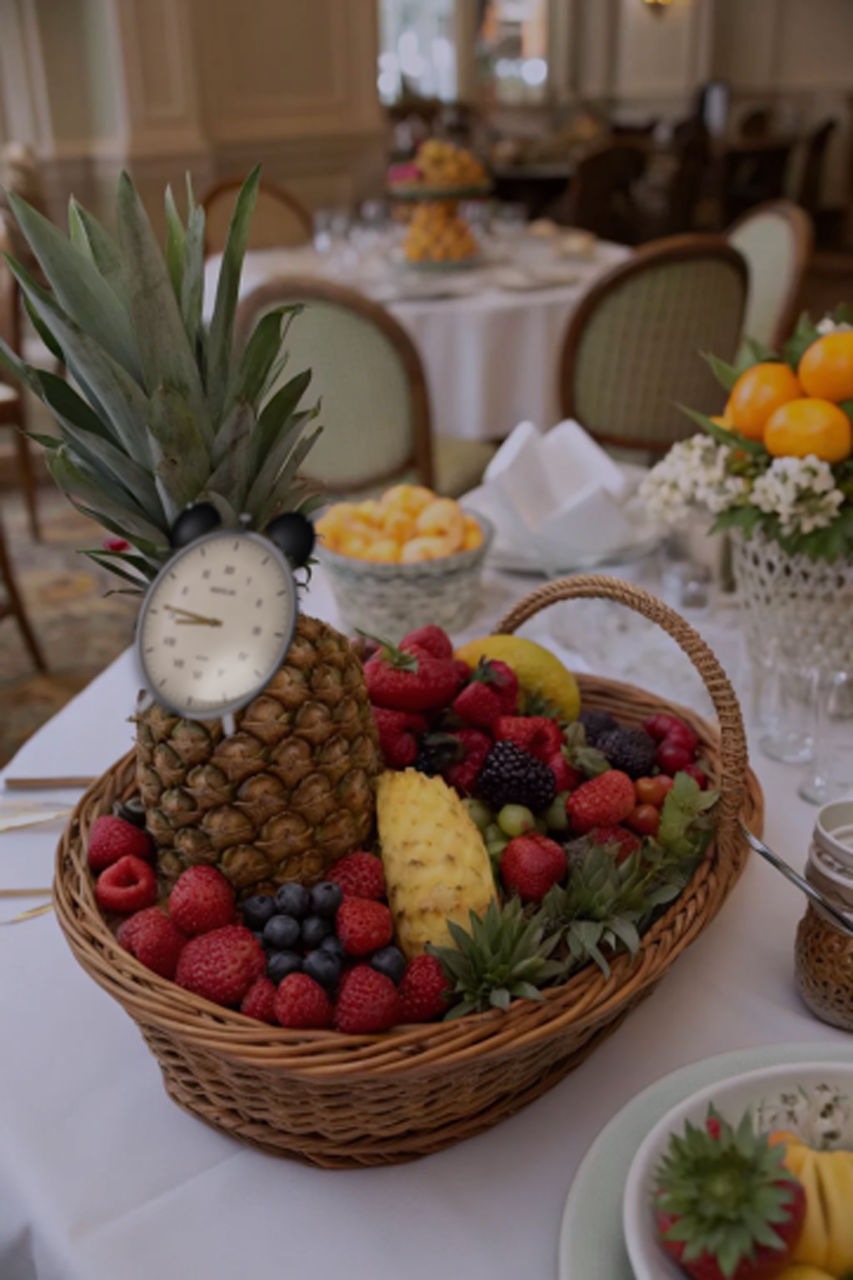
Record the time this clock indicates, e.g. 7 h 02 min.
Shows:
8 h 46 min
